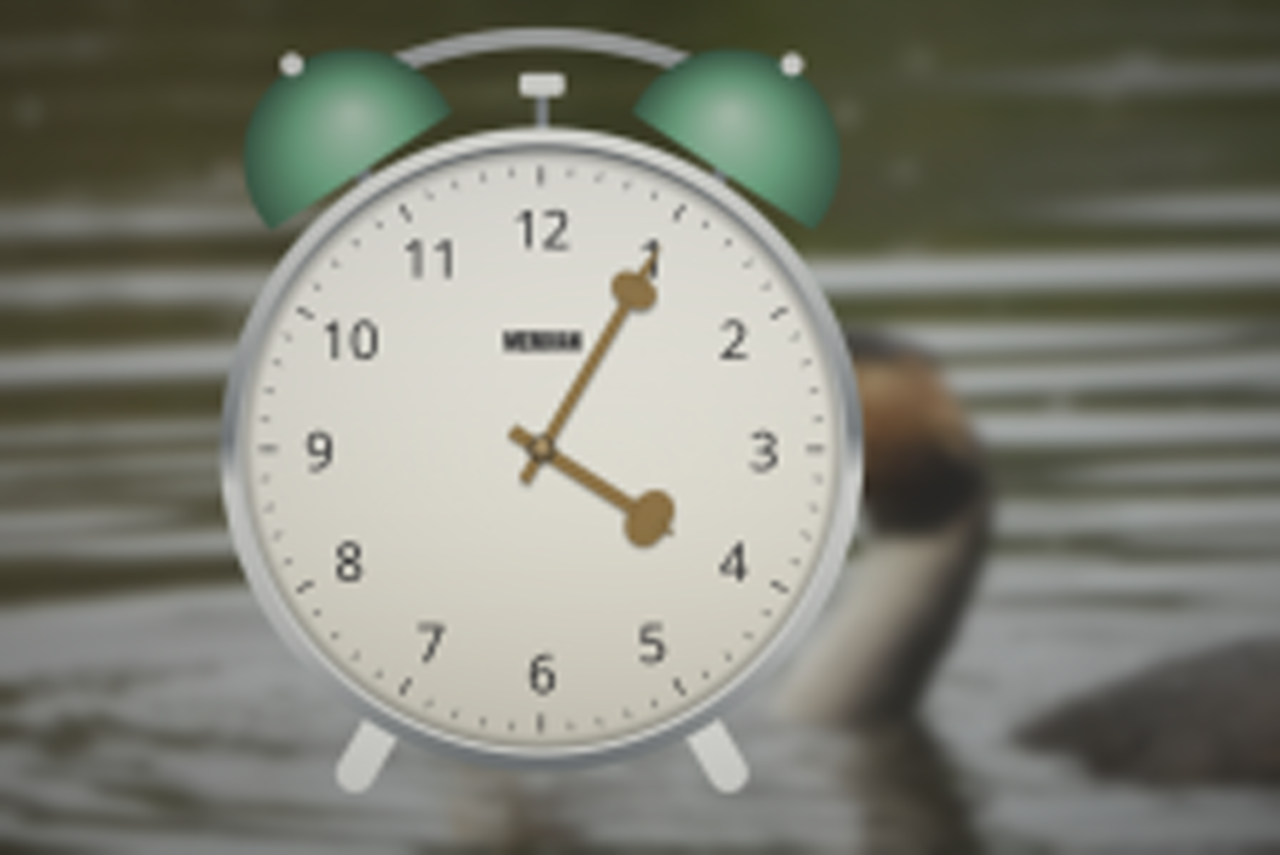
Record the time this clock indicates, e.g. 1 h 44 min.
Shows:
4 h 05 min
